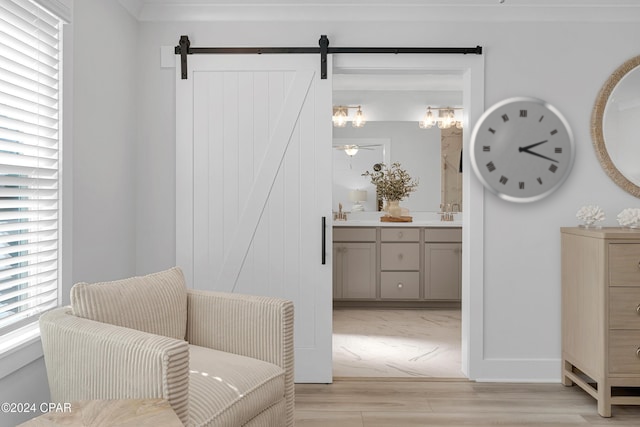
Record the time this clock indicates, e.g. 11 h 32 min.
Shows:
2 h 18 min
